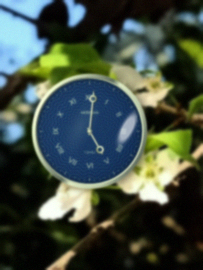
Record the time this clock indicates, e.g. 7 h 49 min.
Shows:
5 h 01 min
